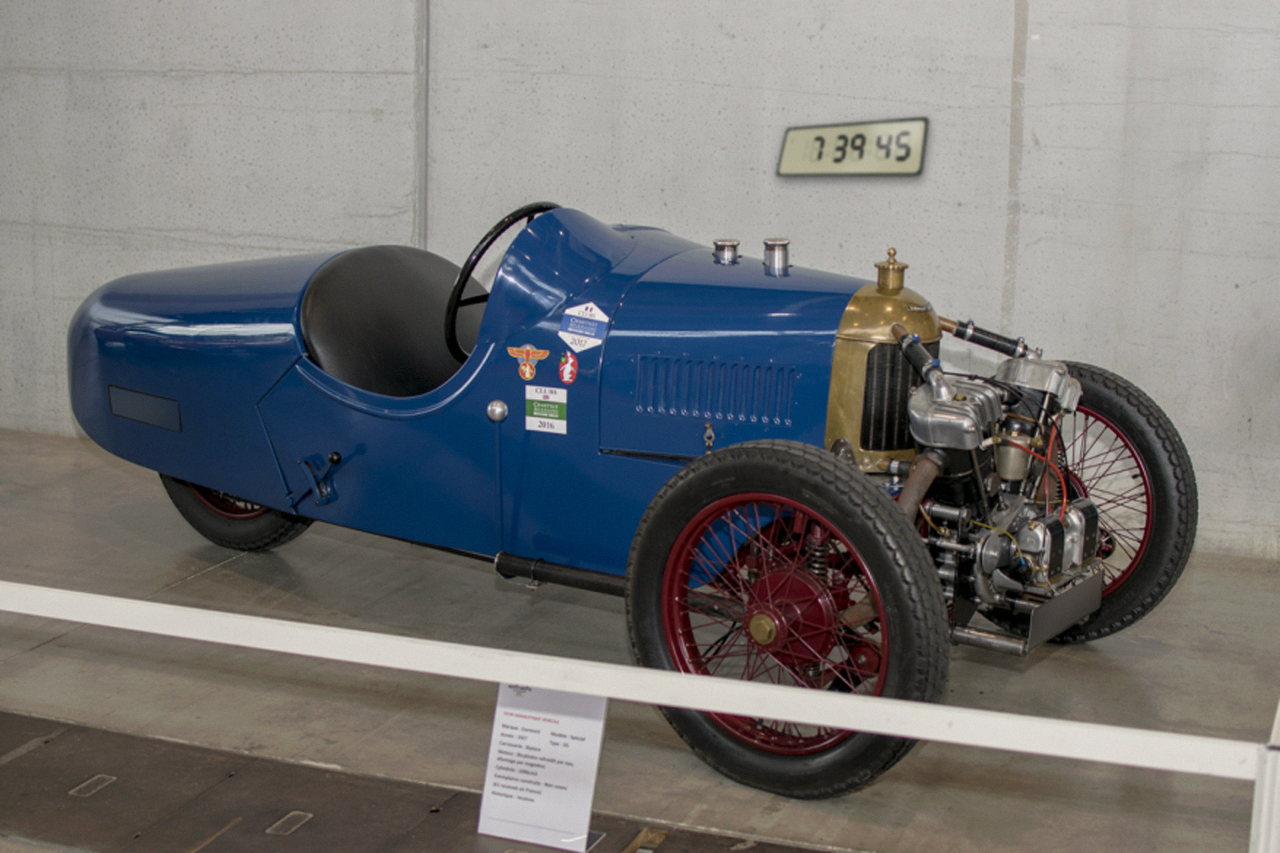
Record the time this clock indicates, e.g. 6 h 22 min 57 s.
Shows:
7 h 39 min 45 s
